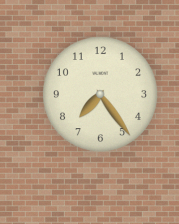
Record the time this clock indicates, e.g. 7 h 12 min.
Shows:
7 h 24 min
